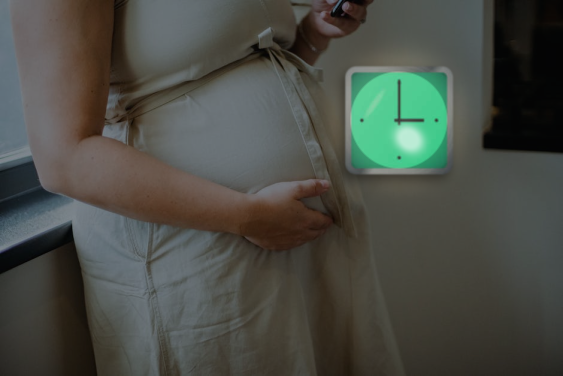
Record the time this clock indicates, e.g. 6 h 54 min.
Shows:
3 h 00 min
